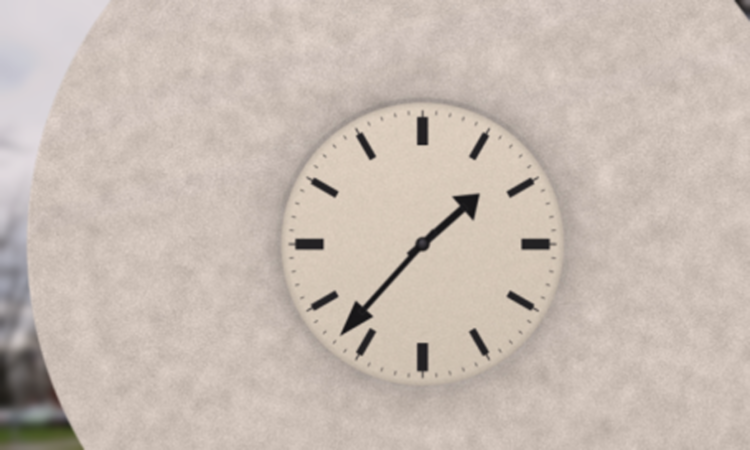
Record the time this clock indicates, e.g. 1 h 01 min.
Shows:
1 h 37 min
